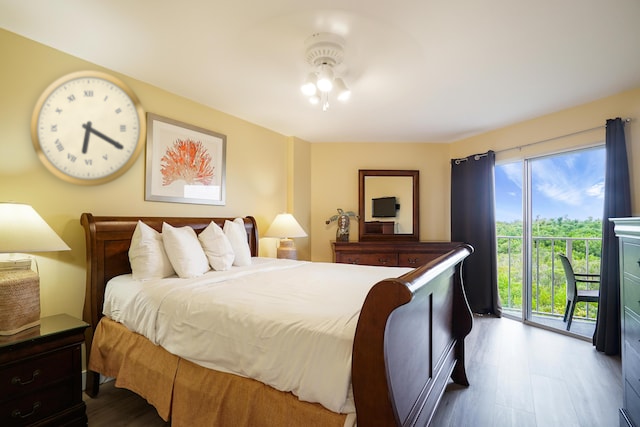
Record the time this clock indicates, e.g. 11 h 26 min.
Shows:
6 h 20 min
